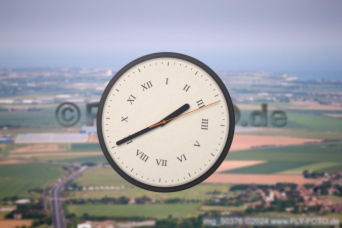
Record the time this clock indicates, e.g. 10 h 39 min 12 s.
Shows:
2 h 45 min 16 s
